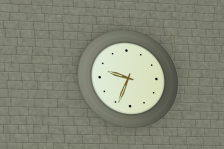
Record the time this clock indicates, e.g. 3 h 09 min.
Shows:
9 h 34 min
